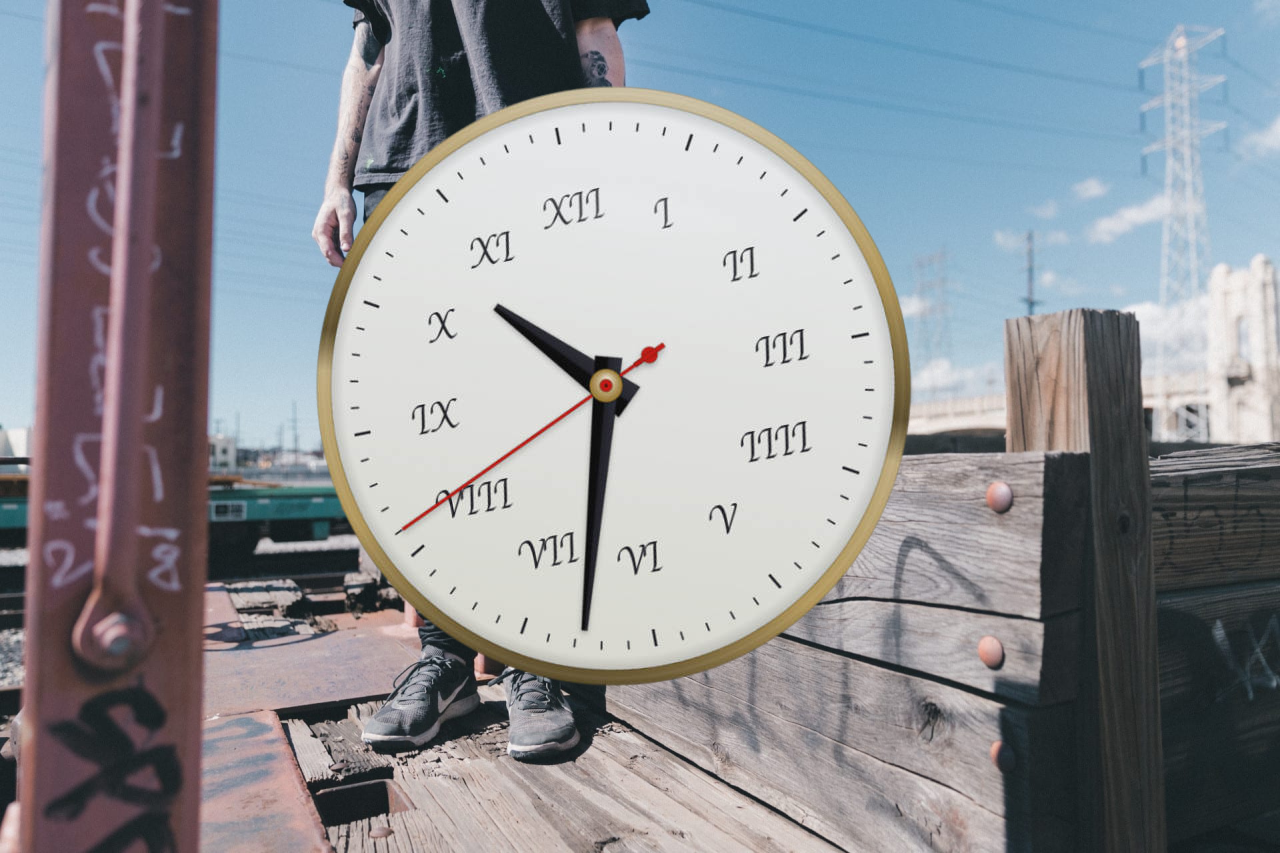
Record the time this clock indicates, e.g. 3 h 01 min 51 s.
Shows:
10 h 32 min 41 s
